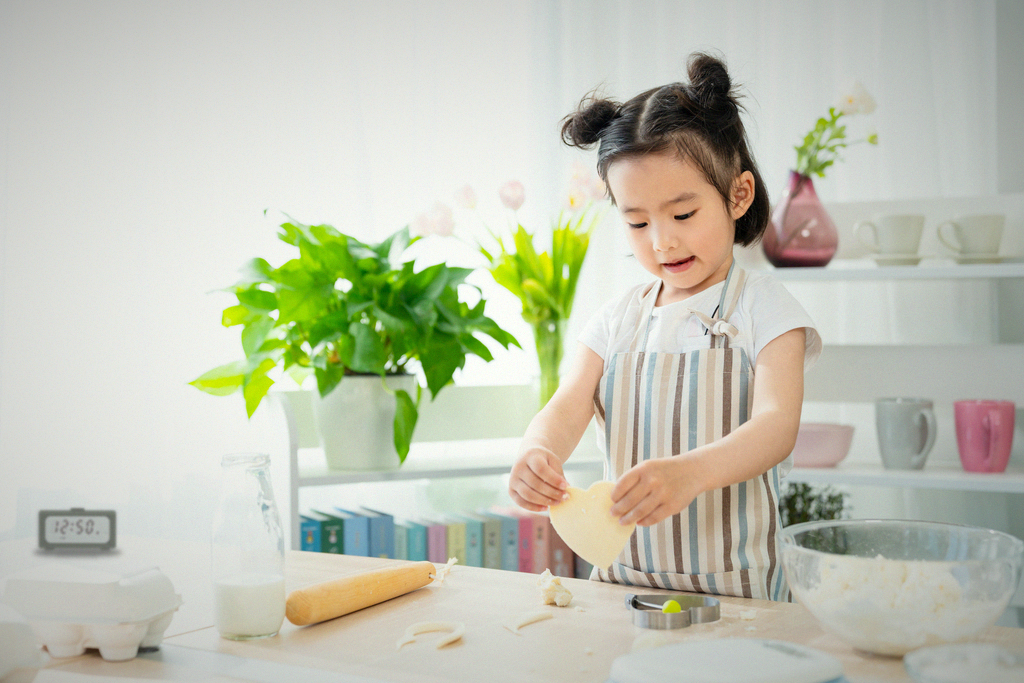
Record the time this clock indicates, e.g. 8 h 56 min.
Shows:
12 h 50 min
